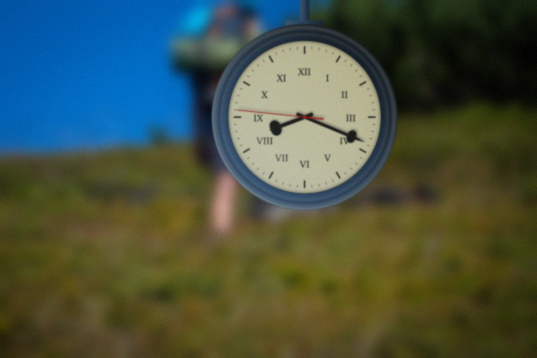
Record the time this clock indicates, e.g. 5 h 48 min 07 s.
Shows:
8 h 18 min 46 s
